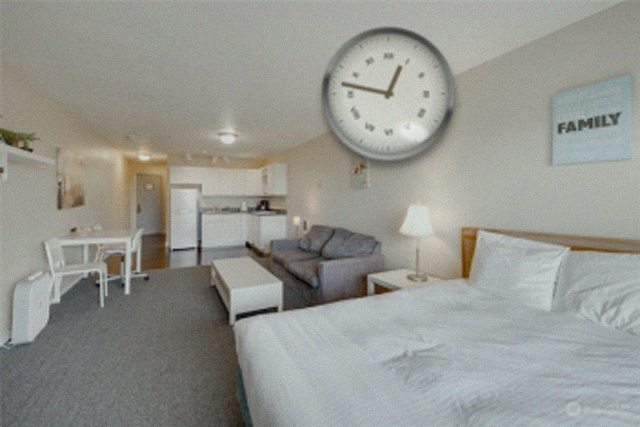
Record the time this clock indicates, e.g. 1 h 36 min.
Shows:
12 h 47 min
